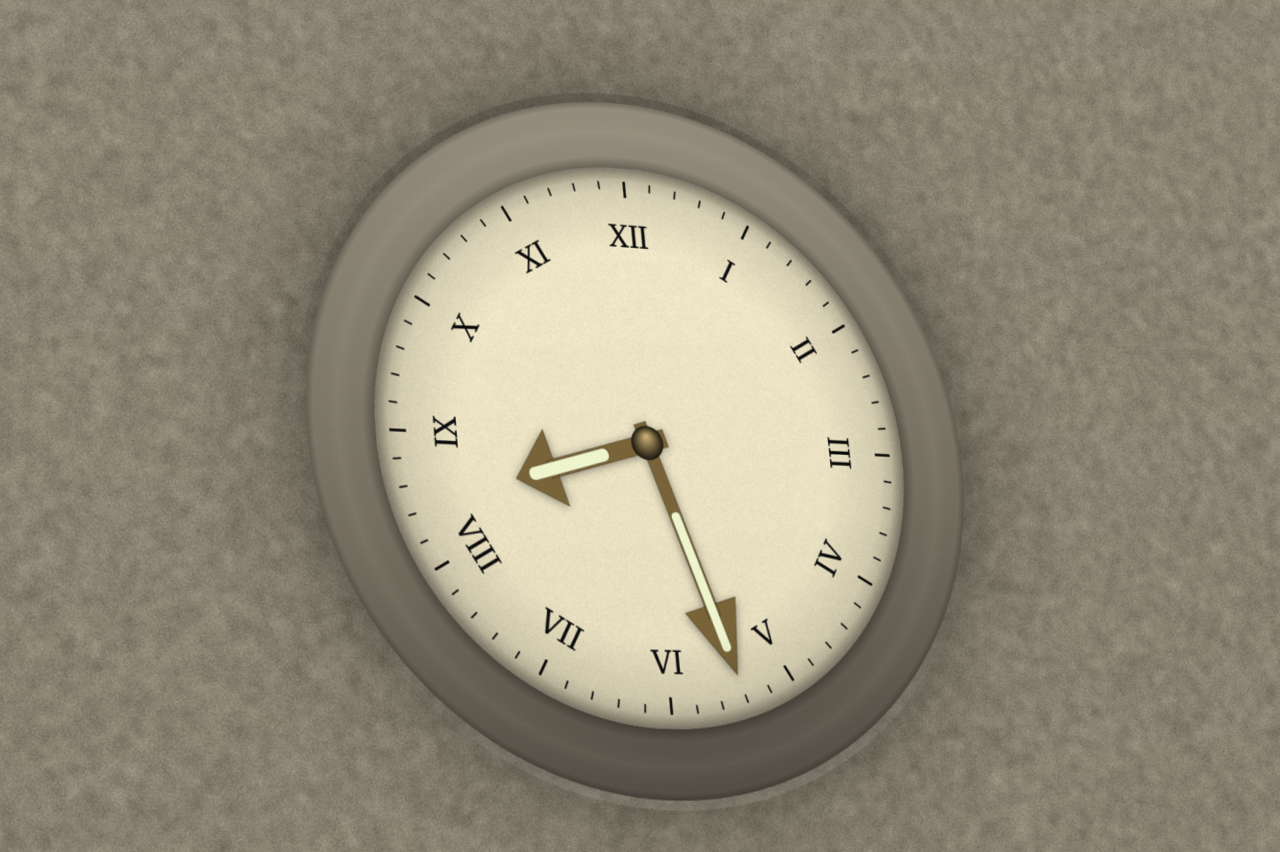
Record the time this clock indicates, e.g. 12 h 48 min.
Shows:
8 h 27 min
